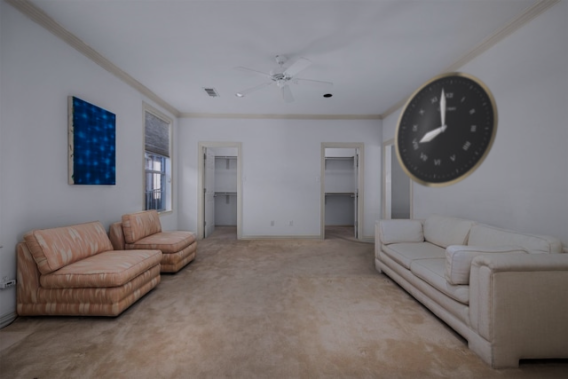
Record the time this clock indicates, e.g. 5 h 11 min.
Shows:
7 h 58 min
